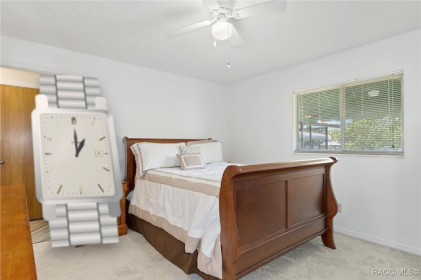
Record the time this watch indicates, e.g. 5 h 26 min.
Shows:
1 h 00 min
